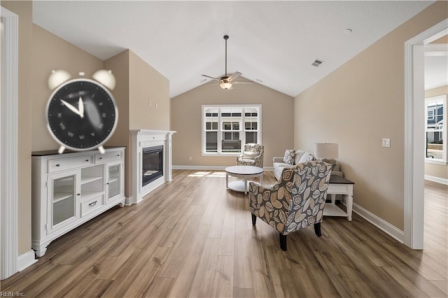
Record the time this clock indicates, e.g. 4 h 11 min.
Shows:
11 h 51 min
